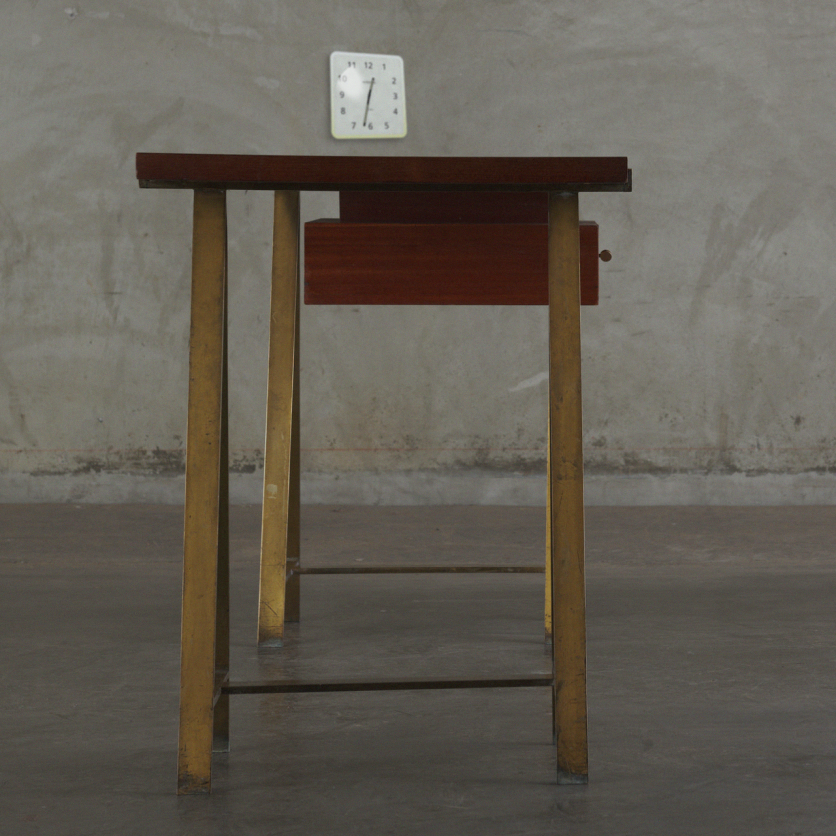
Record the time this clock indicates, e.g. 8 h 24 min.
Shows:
12 h 32 min
